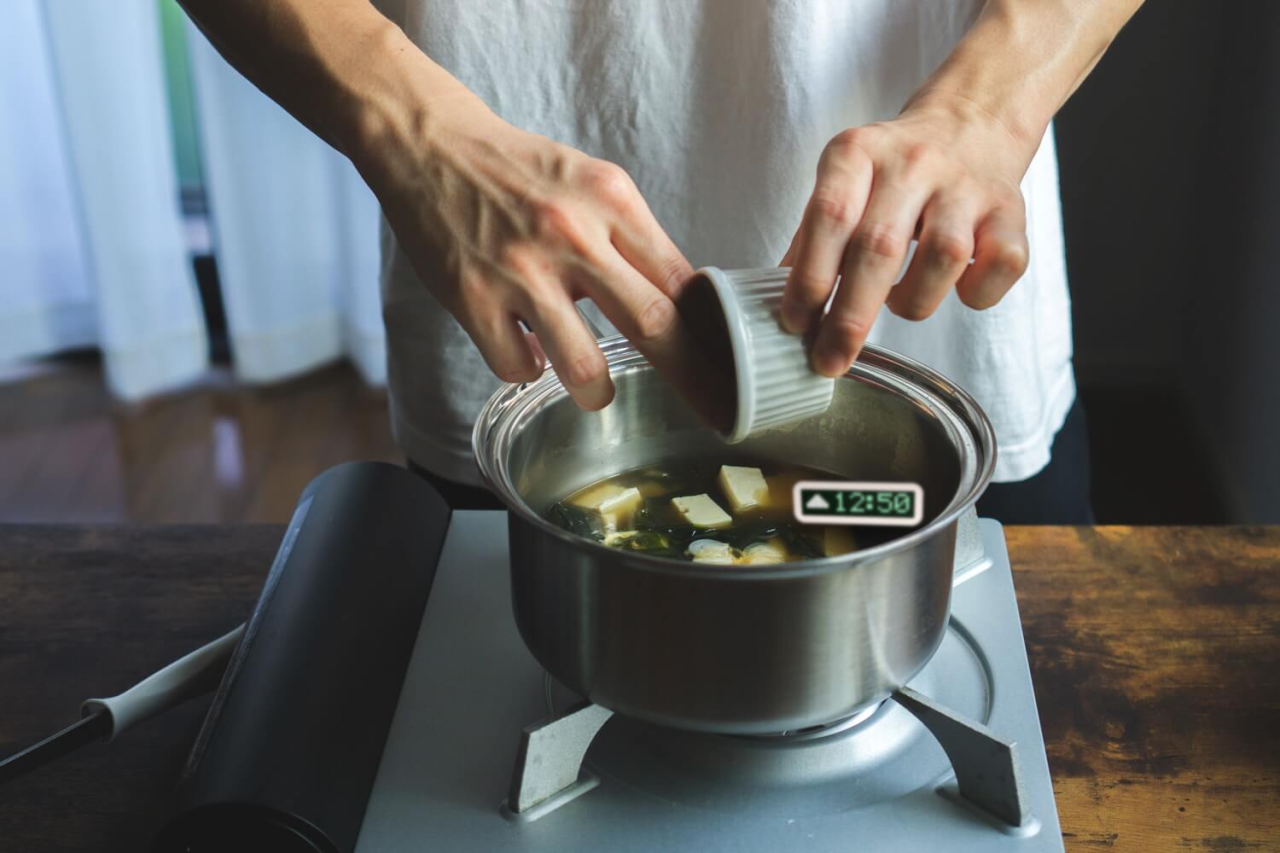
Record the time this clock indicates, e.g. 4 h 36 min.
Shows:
12 h 50 min
